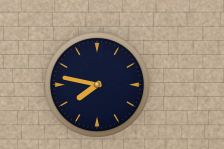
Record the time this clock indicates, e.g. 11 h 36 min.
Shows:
7 h 47 min
